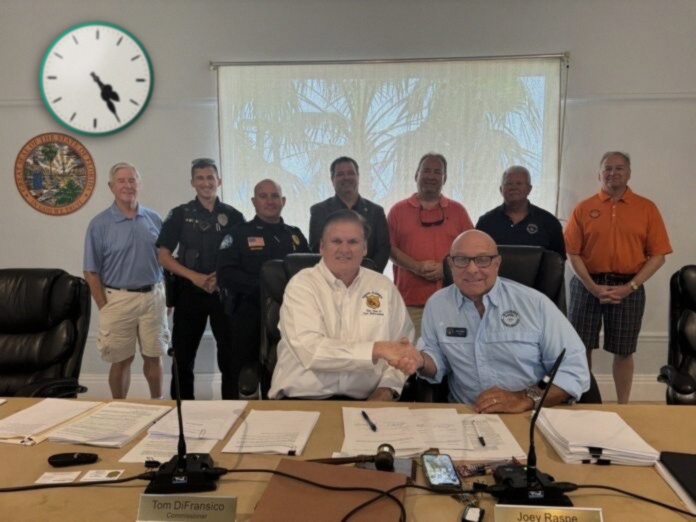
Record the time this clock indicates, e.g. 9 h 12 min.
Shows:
4 h 25 min
